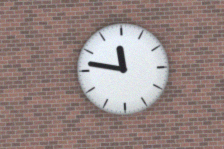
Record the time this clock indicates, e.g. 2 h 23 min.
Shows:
11 h 47 min
